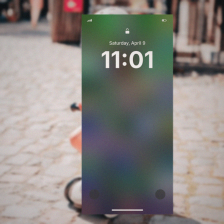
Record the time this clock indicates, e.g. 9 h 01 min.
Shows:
11 h 01 min
